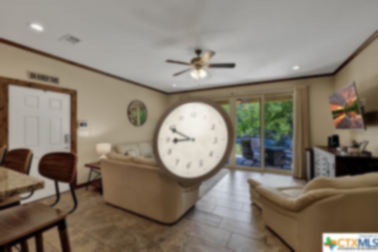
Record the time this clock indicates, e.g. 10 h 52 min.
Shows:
8 h 49 min
